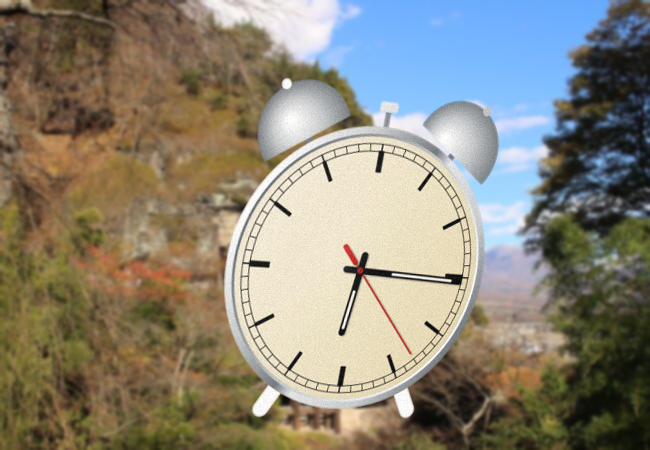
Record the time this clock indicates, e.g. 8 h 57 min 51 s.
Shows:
6 h 15 min 23 s
